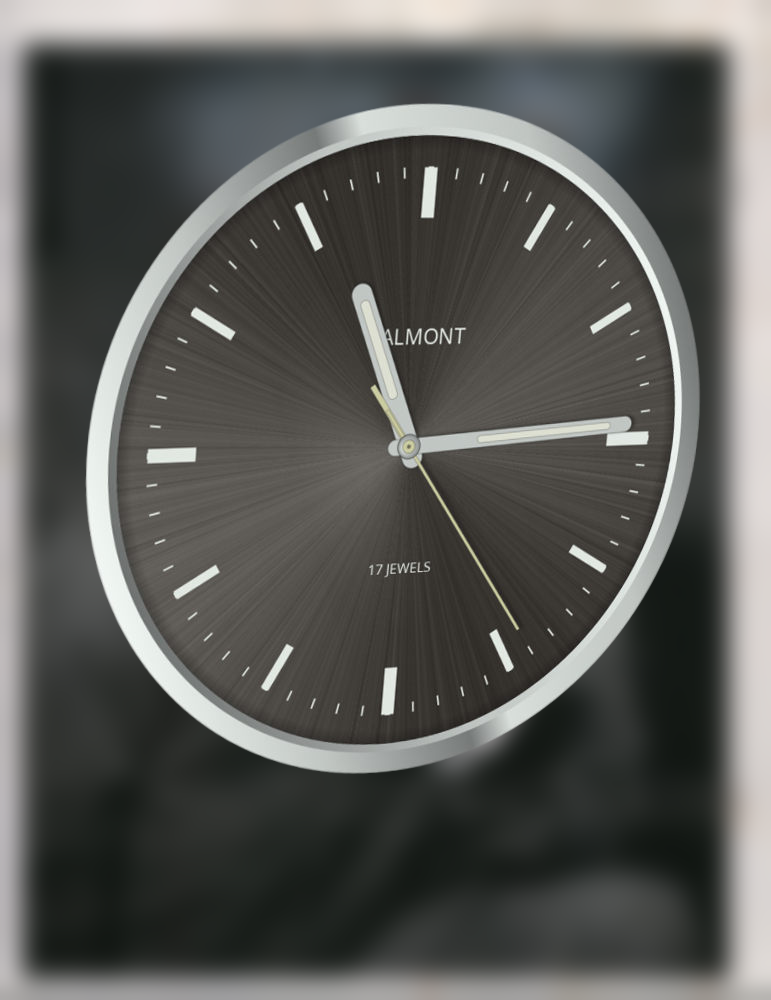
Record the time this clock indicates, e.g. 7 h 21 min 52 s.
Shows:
11 h 14 min 24 s
